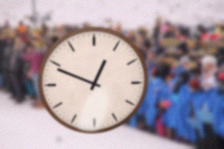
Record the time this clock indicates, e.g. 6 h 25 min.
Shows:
12 h 49 min
